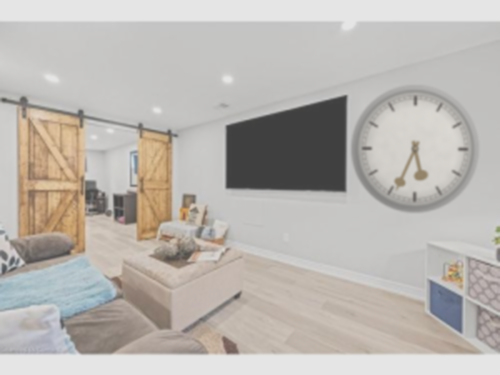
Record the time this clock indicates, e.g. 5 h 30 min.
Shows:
5 h 34 min
